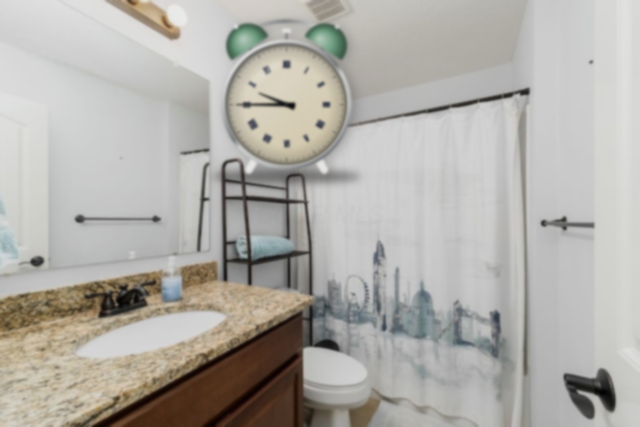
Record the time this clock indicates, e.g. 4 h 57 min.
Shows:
9 h 45 min
